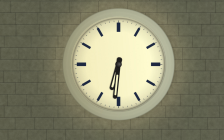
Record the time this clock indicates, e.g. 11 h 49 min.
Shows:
6 h 31 min
